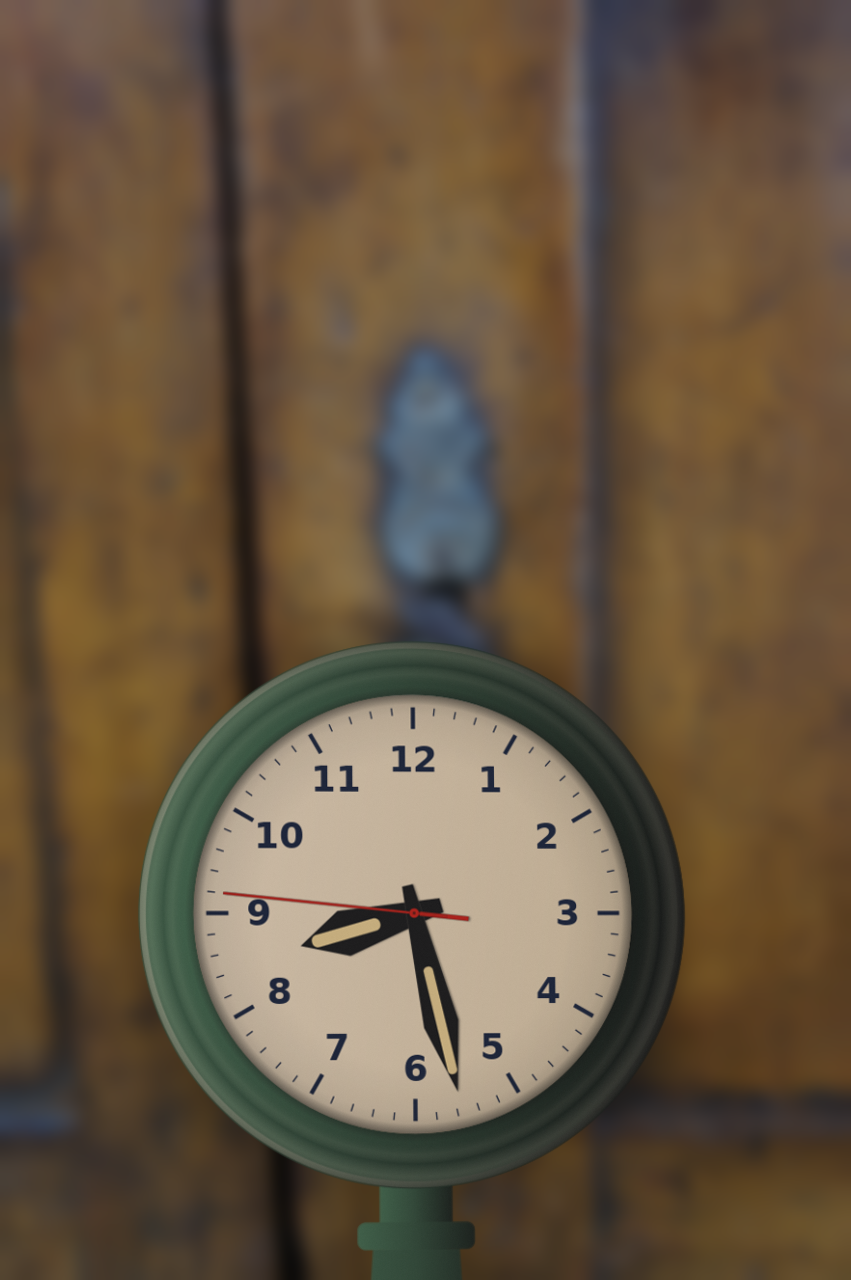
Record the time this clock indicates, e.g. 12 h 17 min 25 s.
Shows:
8 h 27 min 46 s
